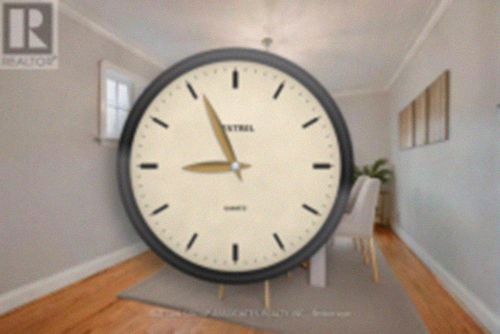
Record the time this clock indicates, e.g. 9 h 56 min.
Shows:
8 h 56 min
